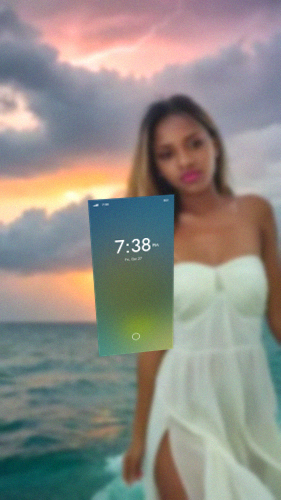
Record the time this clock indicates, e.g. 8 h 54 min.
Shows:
7 h 38 min
